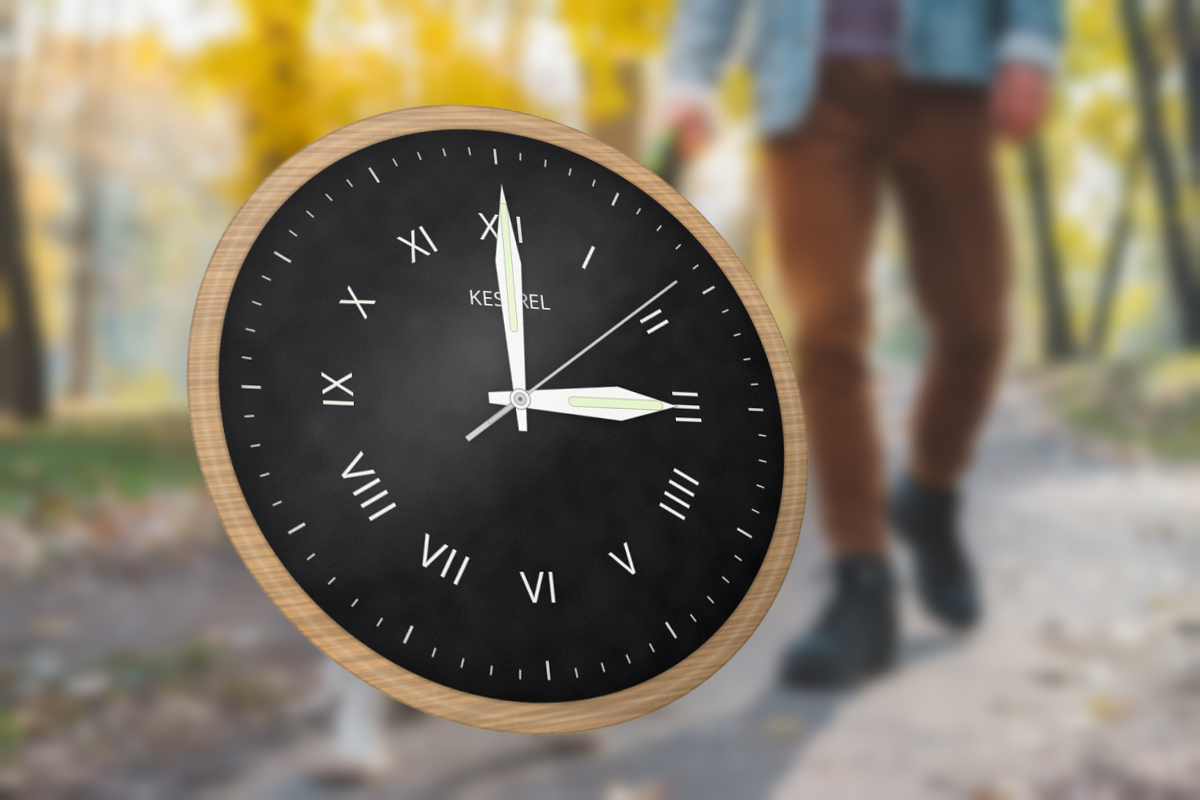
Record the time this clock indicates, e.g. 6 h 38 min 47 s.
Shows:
3 h 00 min 09 s
